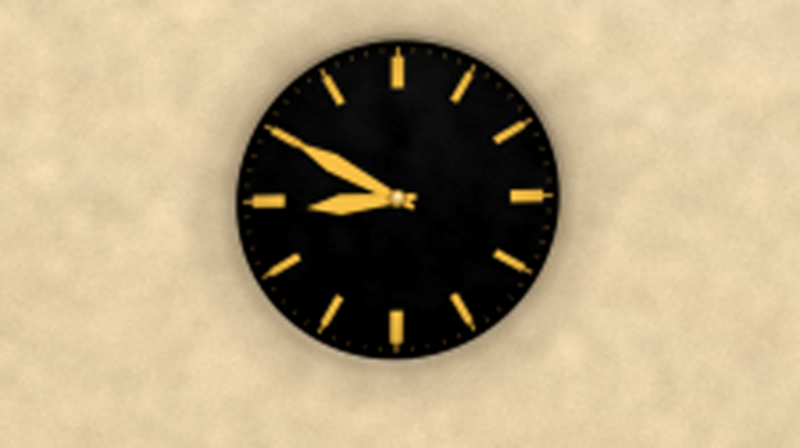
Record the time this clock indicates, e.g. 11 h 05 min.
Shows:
8 h 50 min
